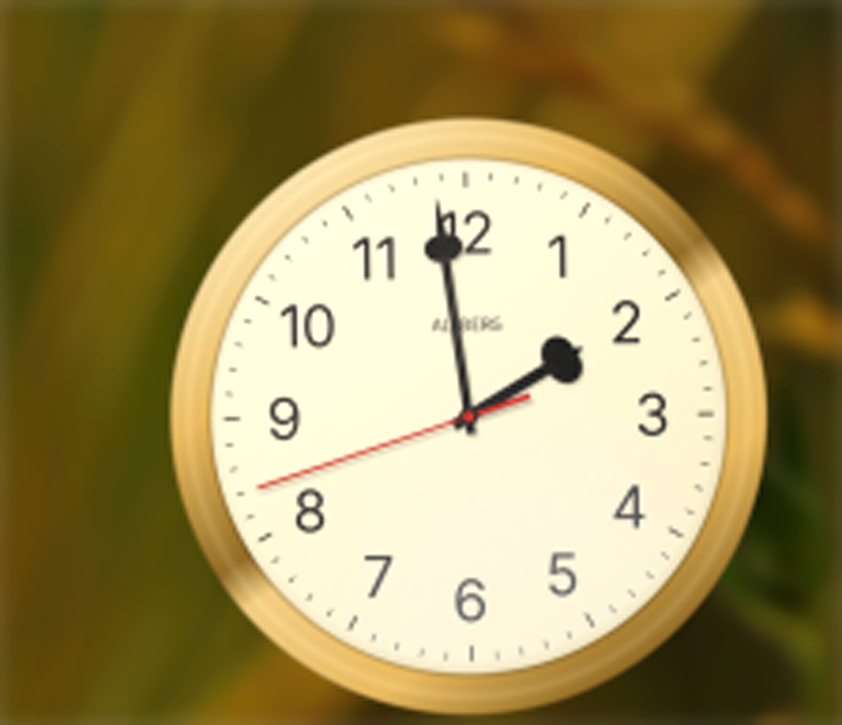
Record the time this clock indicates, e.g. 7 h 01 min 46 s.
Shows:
1 h 58 min 42 s
